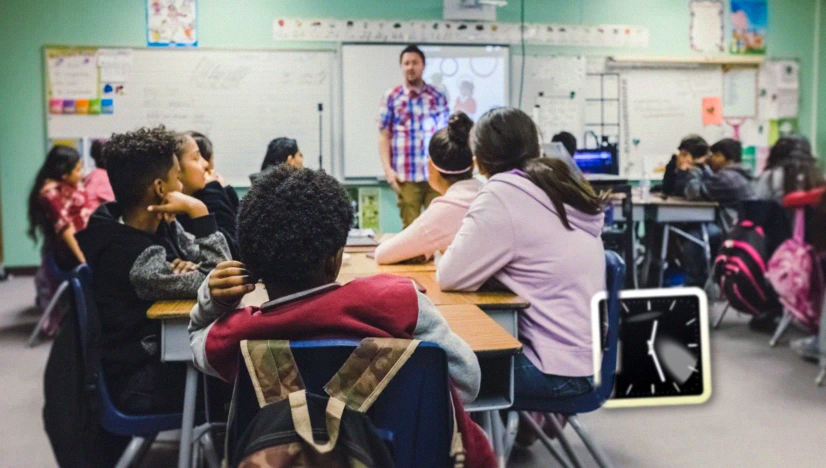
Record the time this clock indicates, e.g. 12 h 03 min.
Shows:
12 h 27 min
